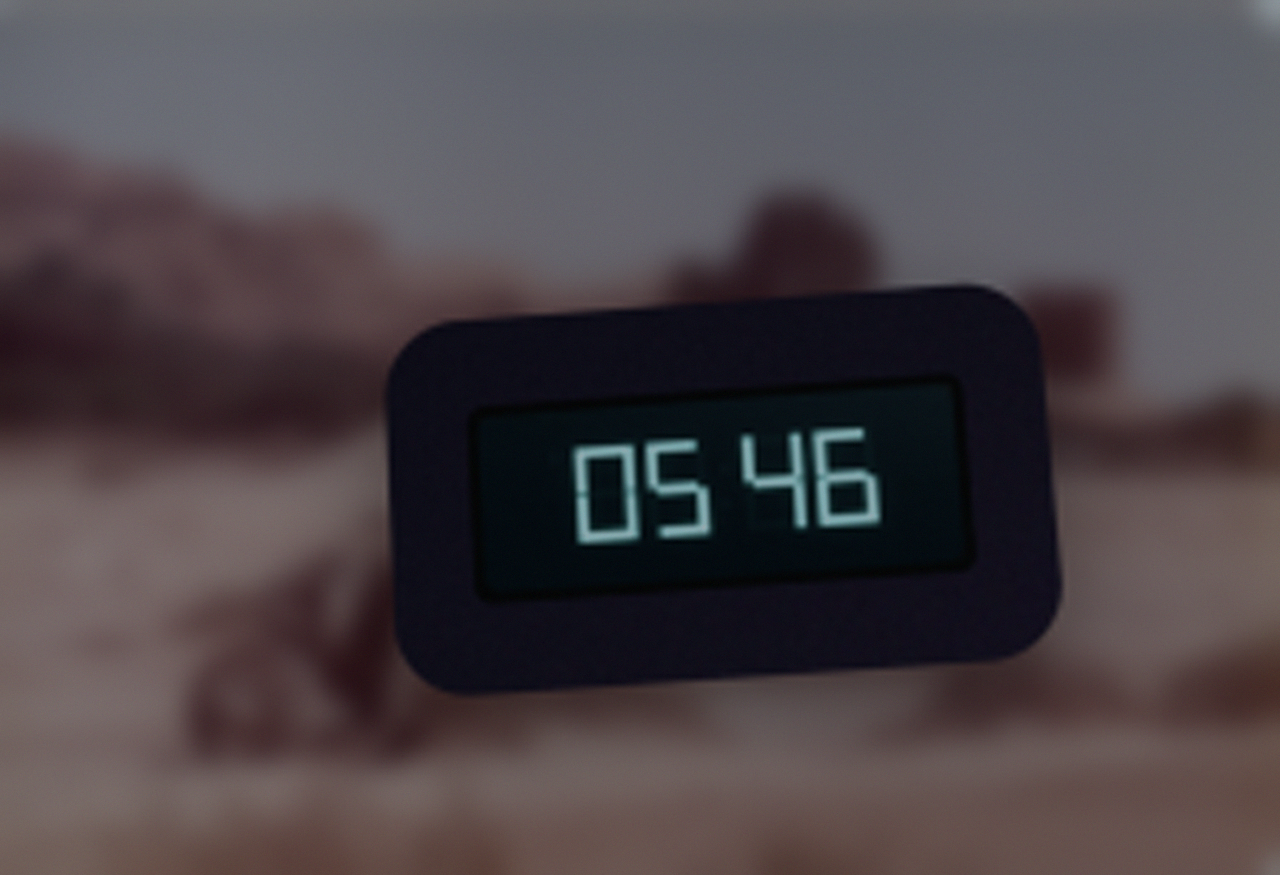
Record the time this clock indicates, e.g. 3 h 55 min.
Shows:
5 h 46 min
